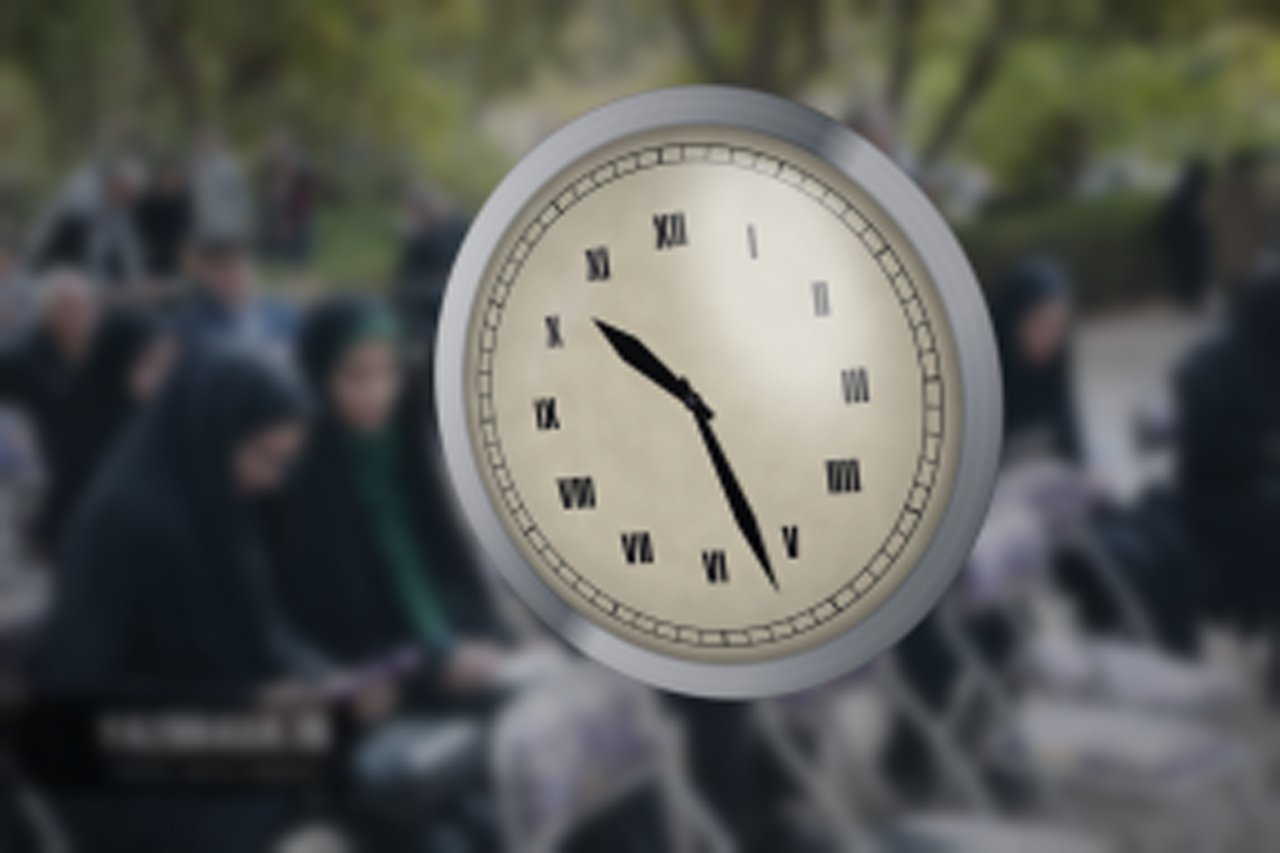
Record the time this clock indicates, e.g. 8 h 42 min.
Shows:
10 h 27 min
